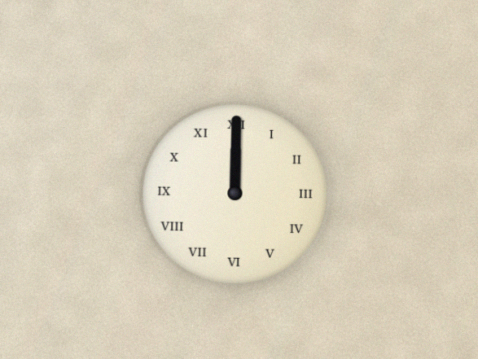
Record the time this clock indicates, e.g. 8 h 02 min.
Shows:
12 h 00 min
